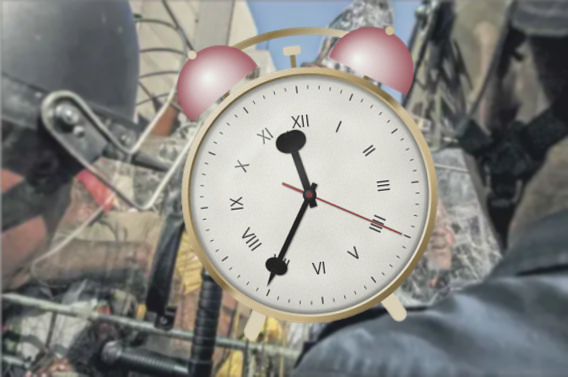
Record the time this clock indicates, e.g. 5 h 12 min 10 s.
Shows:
11 h 35 min 20 s
